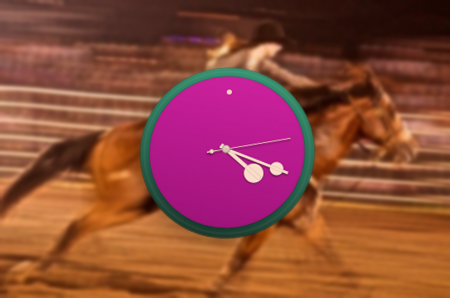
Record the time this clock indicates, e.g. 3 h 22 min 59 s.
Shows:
4 h 18 min 13 s
